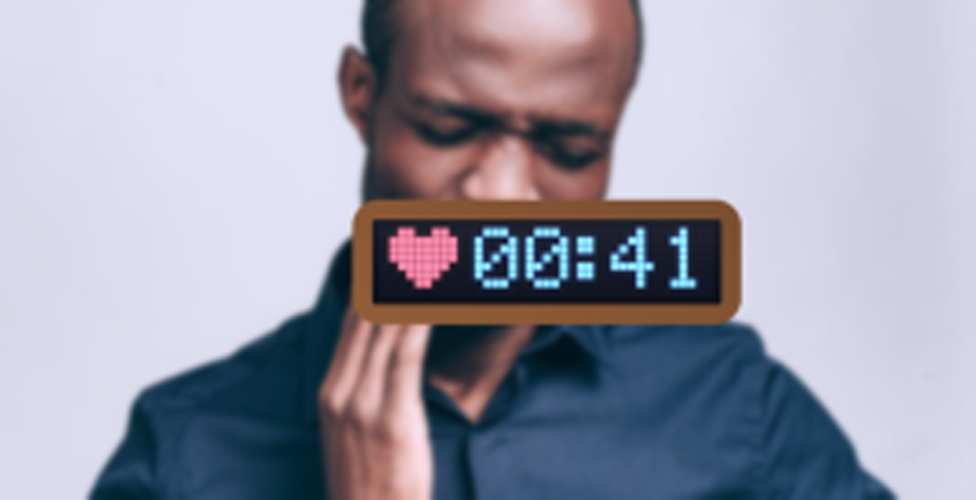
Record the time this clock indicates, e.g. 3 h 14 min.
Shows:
0 h 41 min
